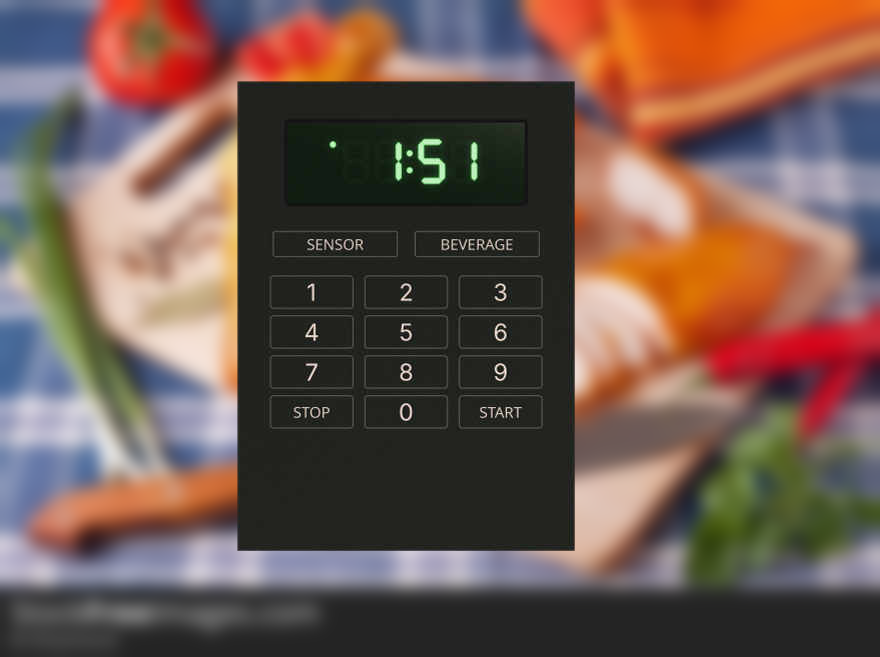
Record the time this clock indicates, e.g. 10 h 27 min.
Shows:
1 h 51 min
